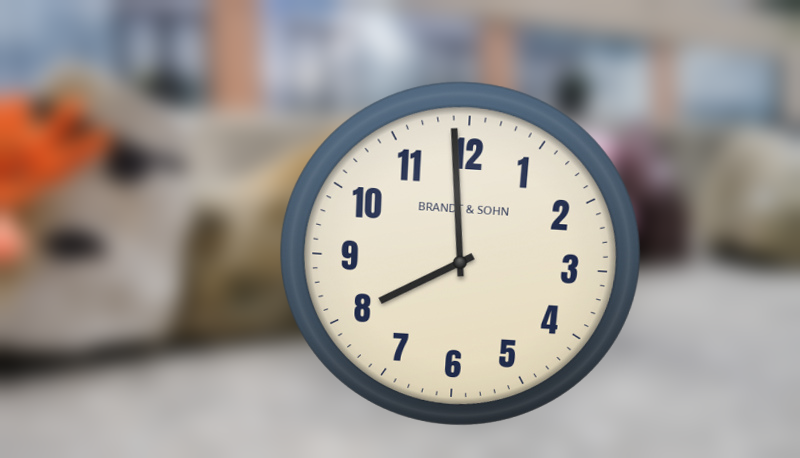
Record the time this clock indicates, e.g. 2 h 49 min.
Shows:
7 h 59 min
